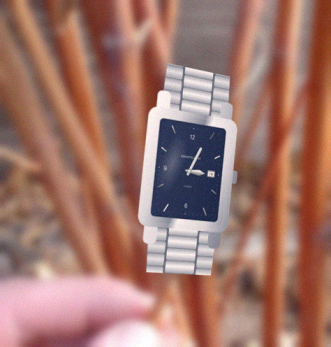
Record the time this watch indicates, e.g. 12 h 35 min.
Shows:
3 h 04 min
